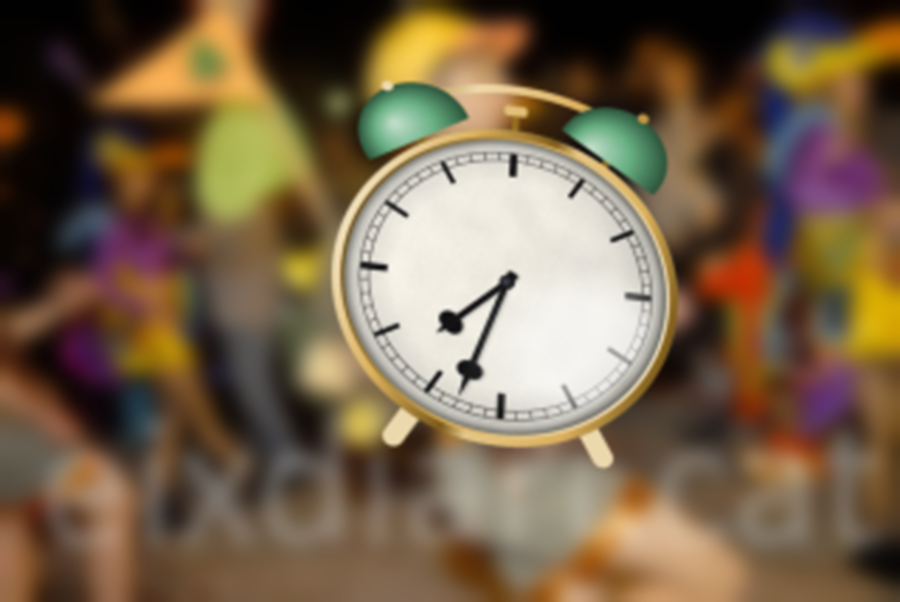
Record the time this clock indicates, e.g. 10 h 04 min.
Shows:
7 h 33 min
